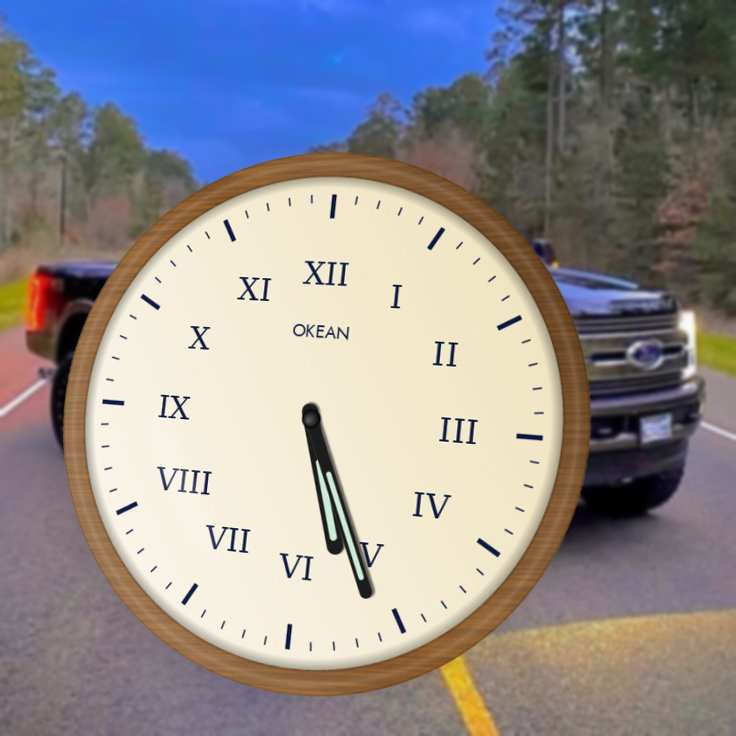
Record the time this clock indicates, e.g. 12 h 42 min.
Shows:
5 h 26 min
